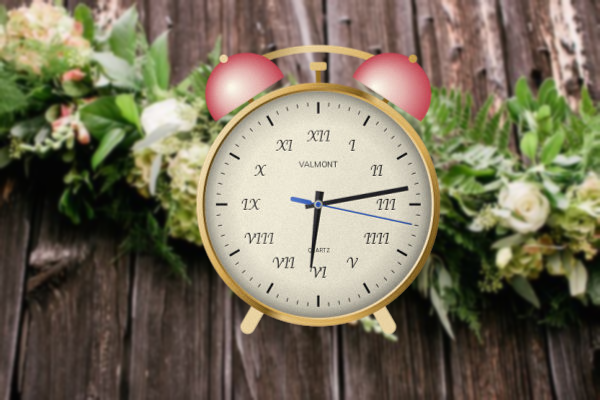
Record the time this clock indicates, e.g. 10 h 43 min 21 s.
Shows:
6 h 13 min 17 s
